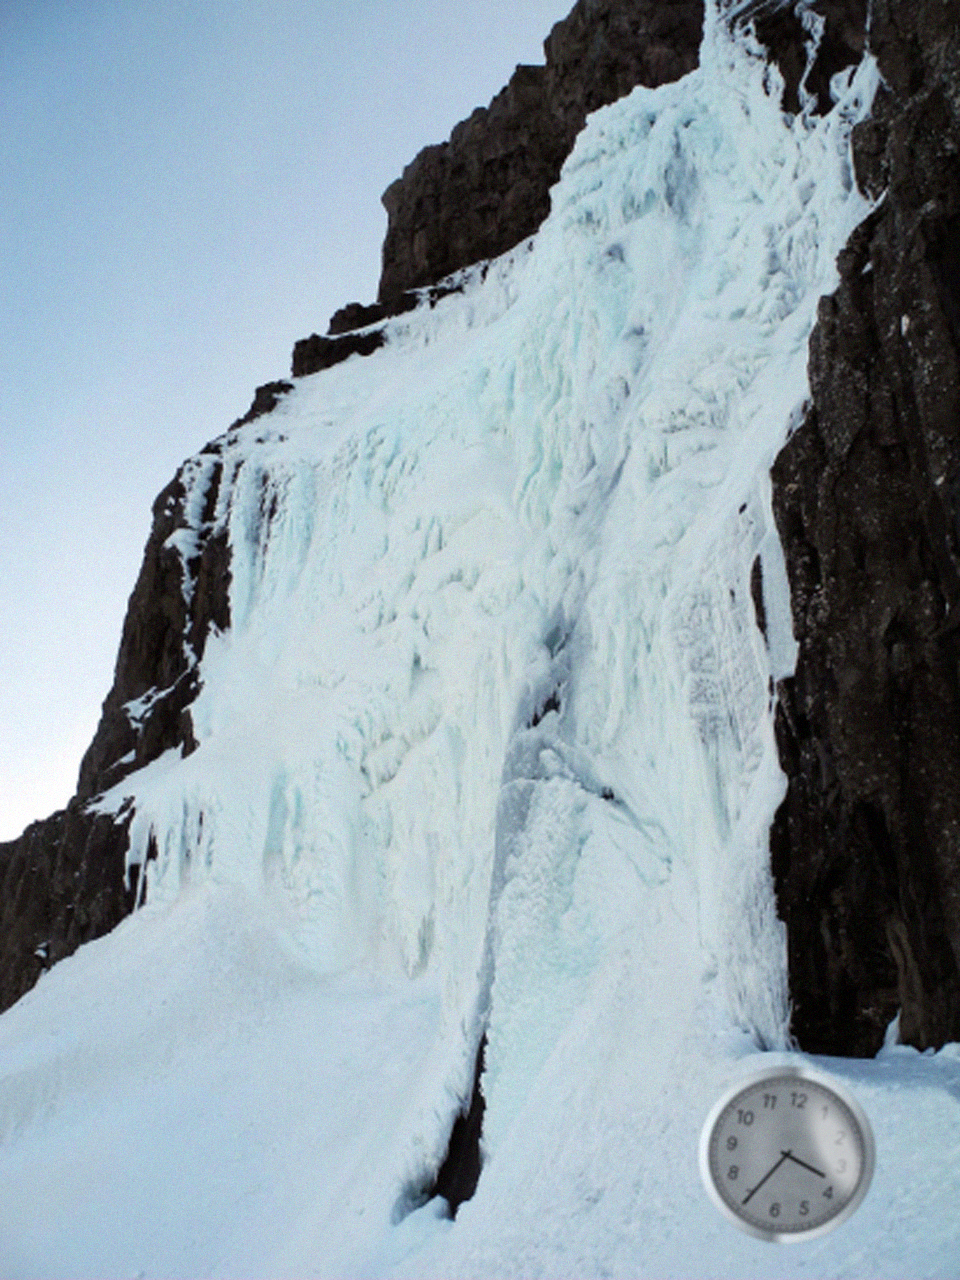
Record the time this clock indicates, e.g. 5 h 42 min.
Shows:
3 h 35 min
